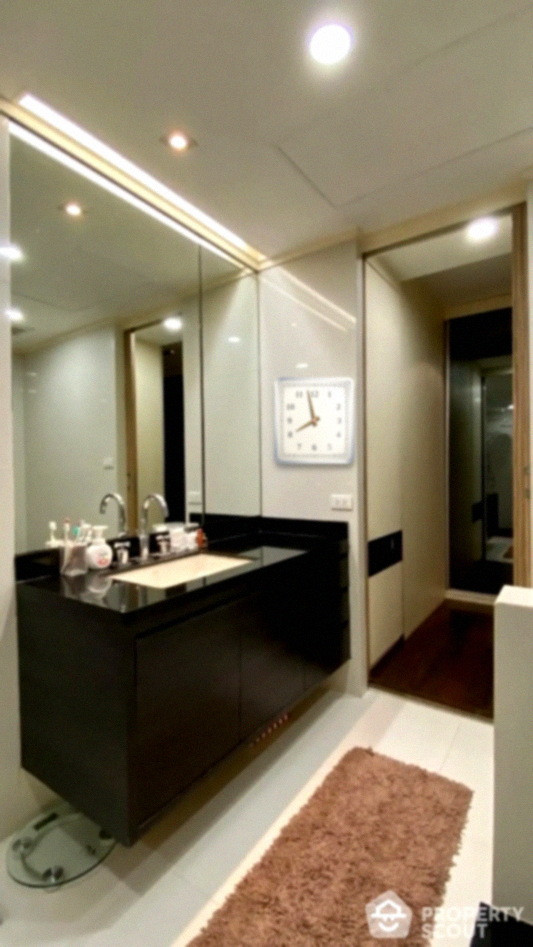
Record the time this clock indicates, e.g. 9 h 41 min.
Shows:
7 h 58 min
